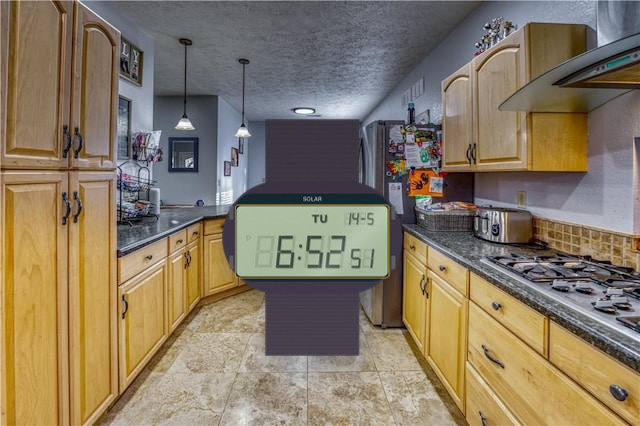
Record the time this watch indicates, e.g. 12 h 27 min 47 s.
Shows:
6 h 52 min 51 s
